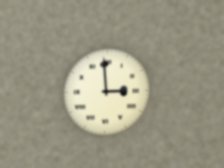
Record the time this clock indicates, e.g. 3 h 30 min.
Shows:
2 h 59 min
